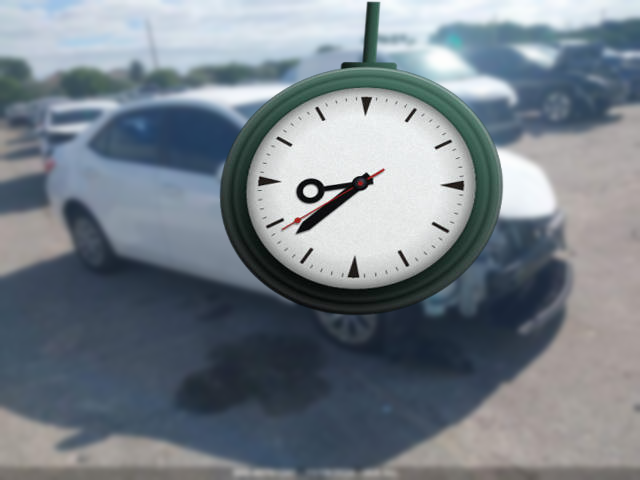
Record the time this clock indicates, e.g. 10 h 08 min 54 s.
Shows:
8 h 37 min 39 s
